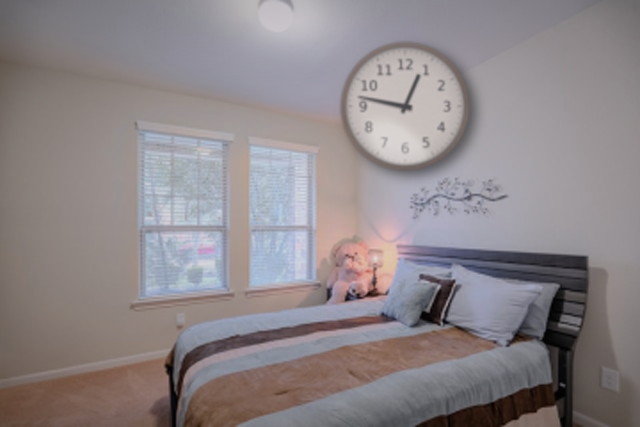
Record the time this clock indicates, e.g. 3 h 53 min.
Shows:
12 h 47 min
